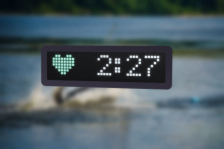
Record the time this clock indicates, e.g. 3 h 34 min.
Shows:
2 h 27 min
